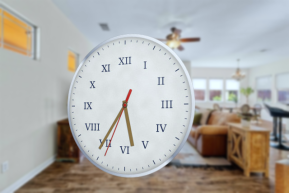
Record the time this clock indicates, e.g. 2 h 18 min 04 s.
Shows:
5 h 35 min 34 s
